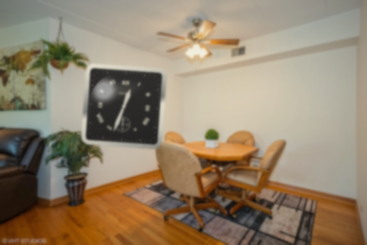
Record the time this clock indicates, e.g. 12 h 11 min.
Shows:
12 h 33 min
